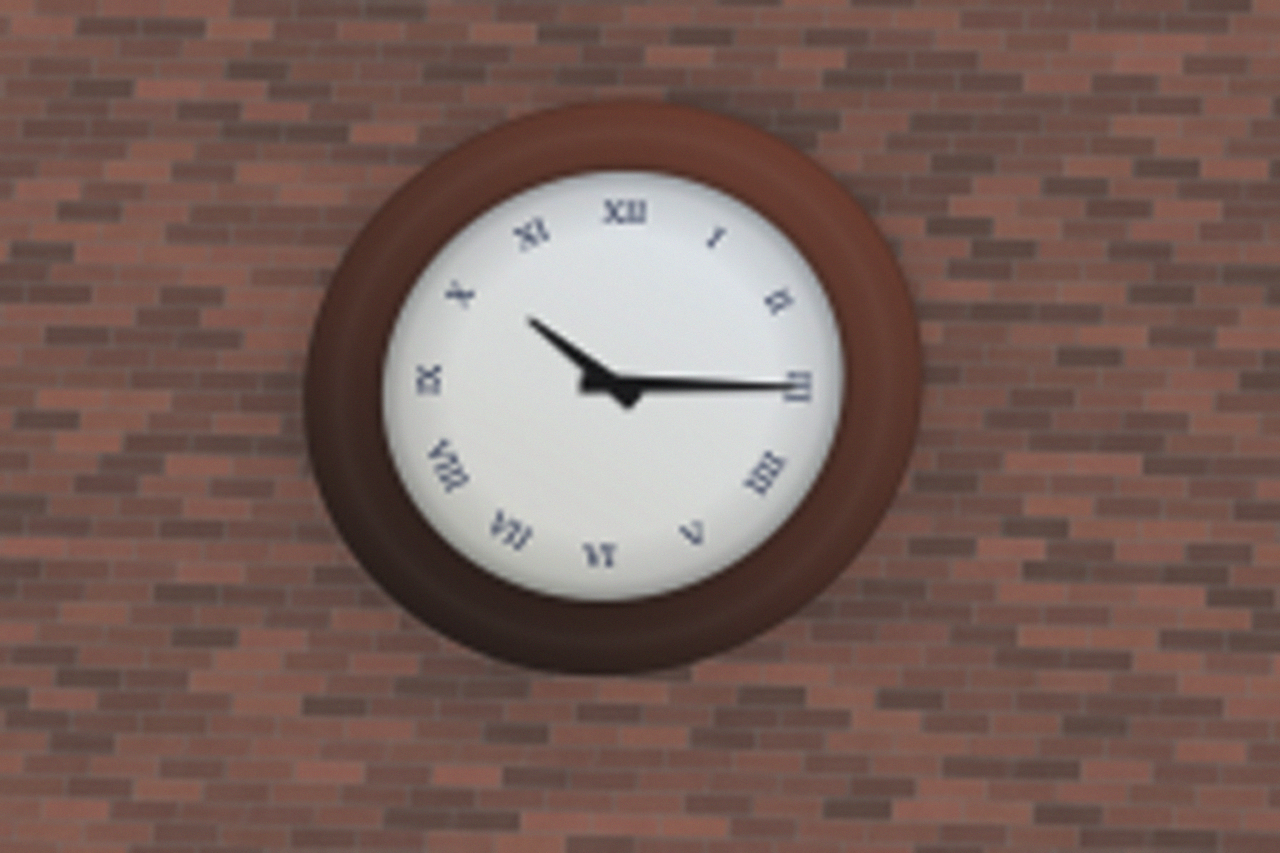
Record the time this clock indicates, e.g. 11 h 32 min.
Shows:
10 h 15 min
